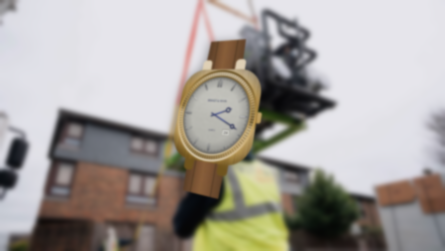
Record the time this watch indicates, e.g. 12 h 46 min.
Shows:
2 h 19 min
